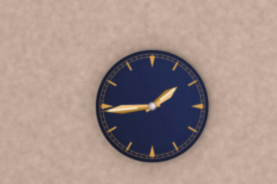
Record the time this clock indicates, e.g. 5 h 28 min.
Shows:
1 h 44 min
